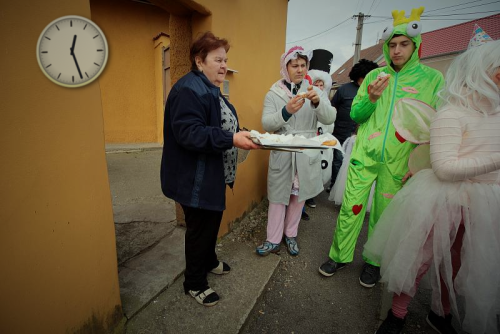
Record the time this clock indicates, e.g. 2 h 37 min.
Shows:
12 h 27 min
